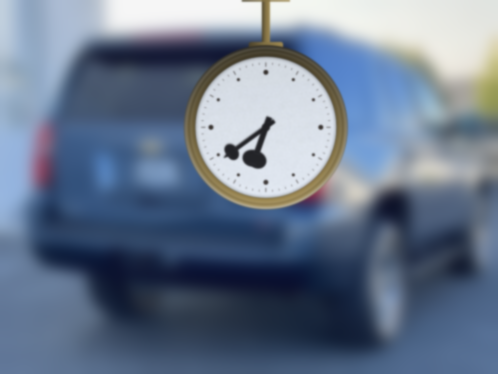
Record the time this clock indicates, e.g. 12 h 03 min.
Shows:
6 h 39 min
